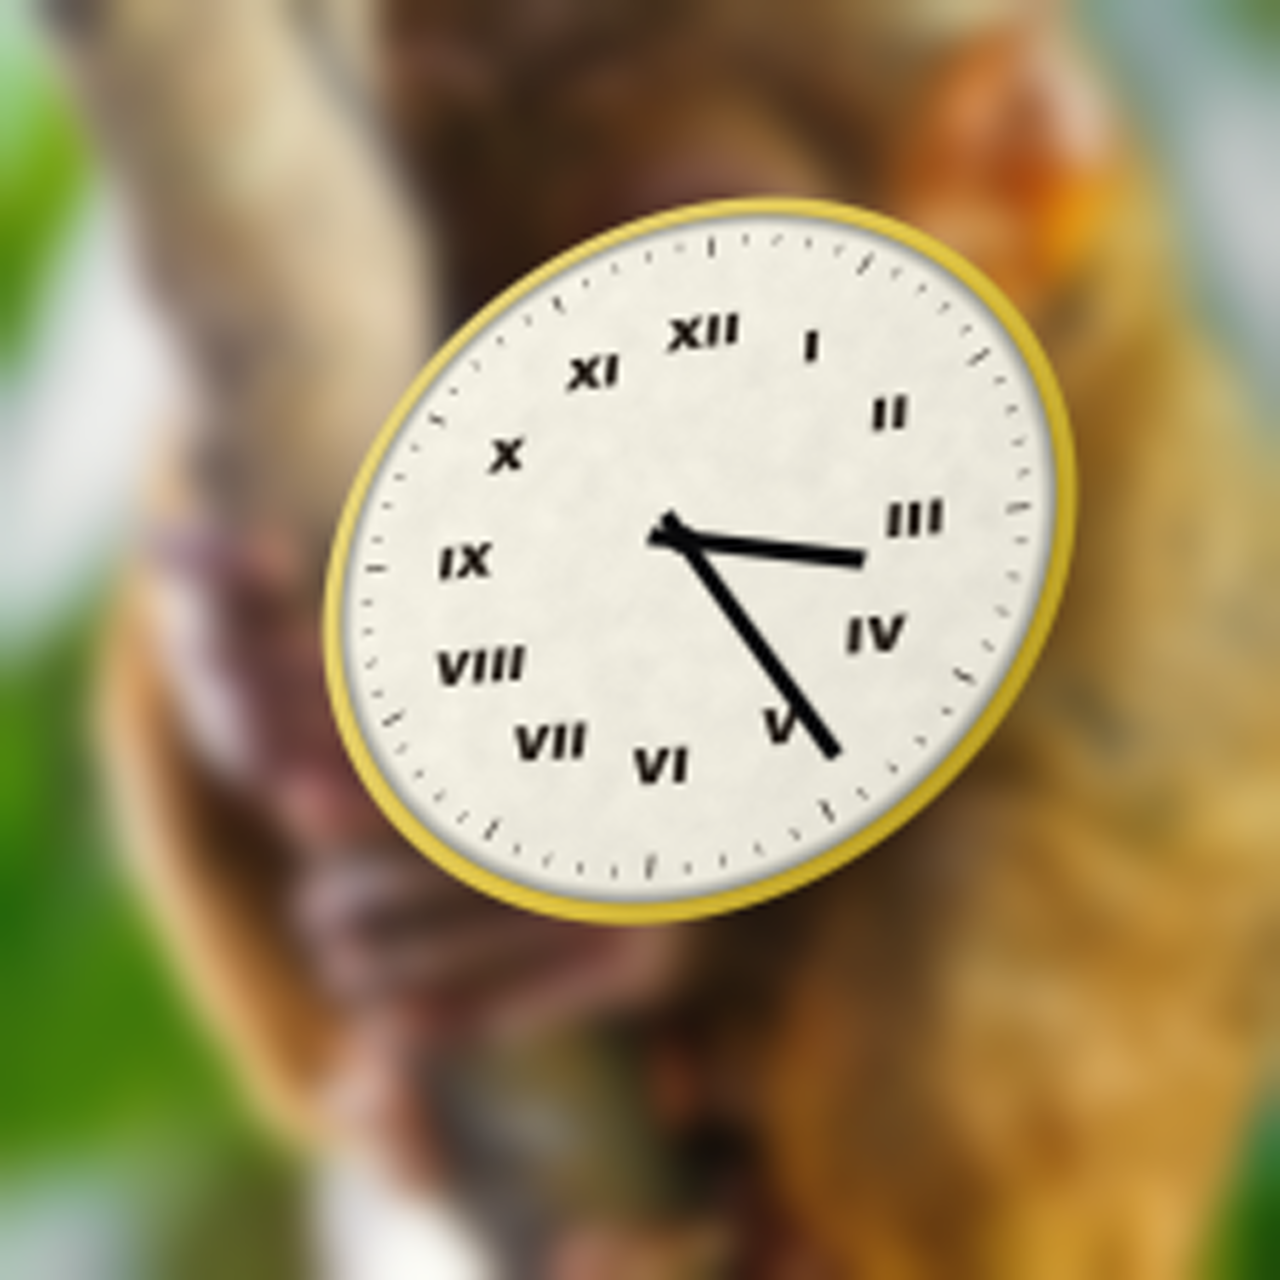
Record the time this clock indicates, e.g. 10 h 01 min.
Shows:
3 h 24 min
